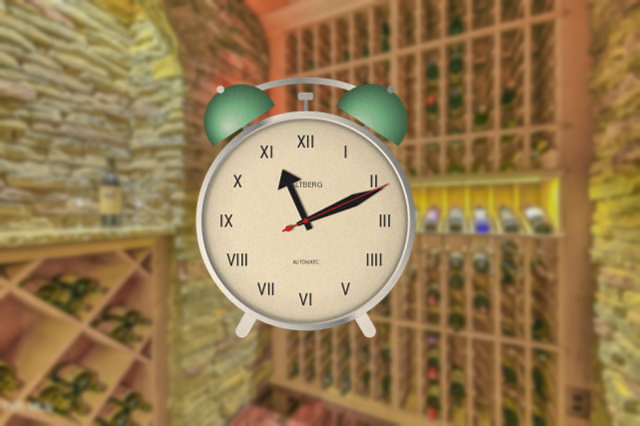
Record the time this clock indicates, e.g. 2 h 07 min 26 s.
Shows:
11 h 11 min 11 s
